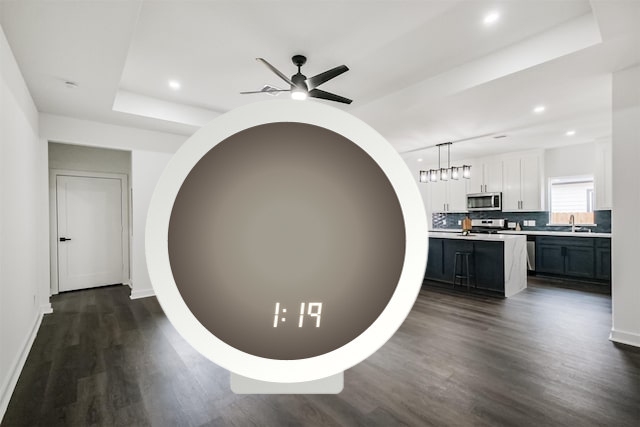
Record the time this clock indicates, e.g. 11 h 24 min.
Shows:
1 h 19 min
